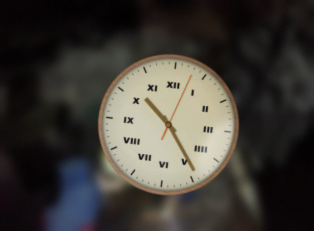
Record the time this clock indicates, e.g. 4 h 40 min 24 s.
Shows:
10 h 24 min 03 s
